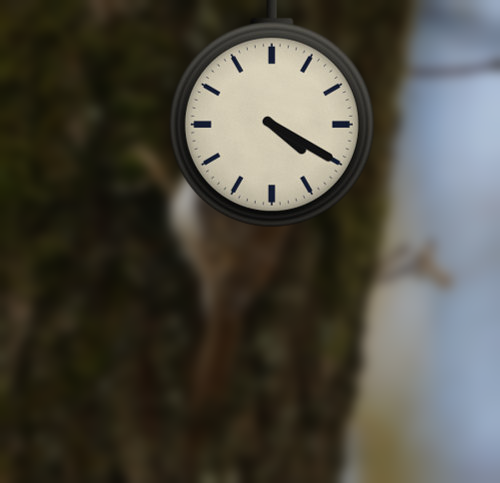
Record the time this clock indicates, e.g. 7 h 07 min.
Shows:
4 h 20 min
